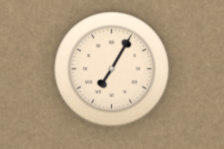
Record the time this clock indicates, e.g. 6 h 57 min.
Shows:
7 h 05 min
